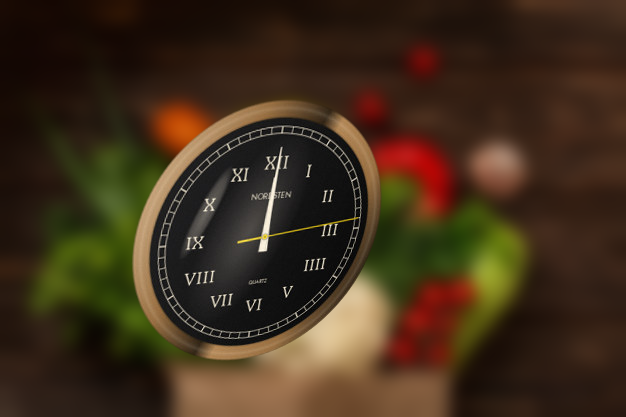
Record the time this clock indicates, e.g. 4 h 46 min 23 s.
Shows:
12 h 00 min 14 s
